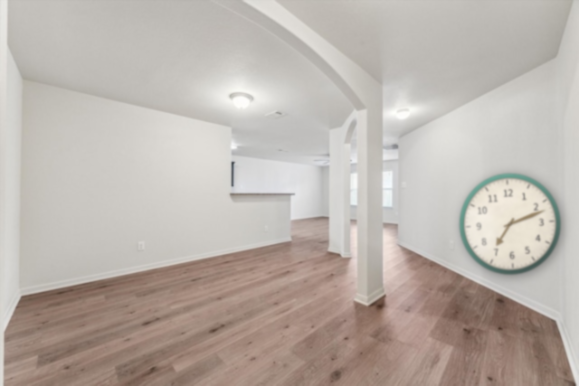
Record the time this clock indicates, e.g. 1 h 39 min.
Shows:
7 h 12 min
